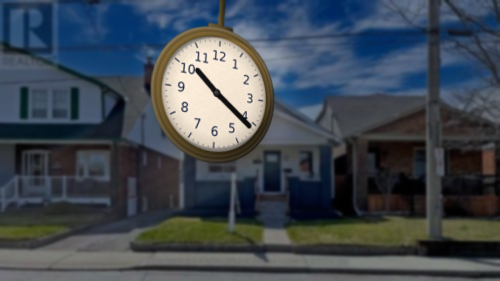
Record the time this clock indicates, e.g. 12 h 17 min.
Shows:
10 h 21 min
